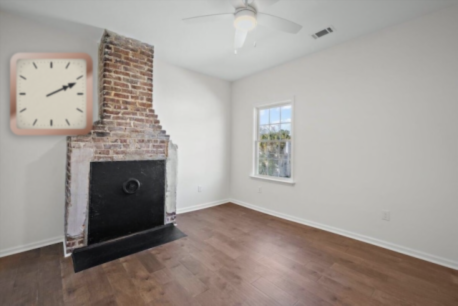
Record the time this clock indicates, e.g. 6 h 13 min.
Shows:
2 h 11 min
